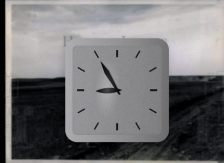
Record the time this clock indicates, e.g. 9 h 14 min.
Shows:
8 h 55 min
